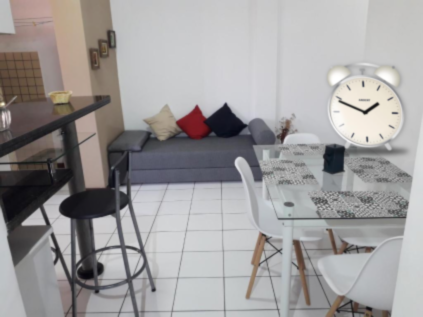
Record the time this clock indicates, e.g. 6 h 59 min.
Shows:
1 h 49 min
